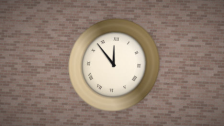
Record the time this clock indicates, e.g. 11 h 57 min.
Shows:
11 h 53 min
